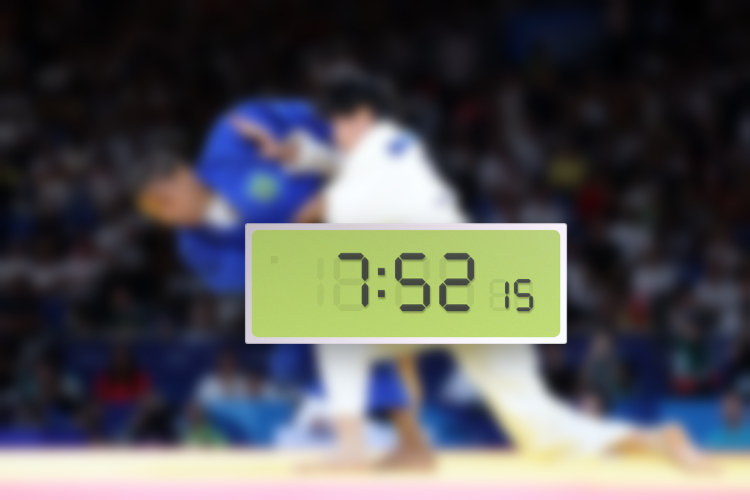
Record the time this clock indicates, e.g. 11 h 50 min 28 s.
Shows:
7 h 52 min 15 s
